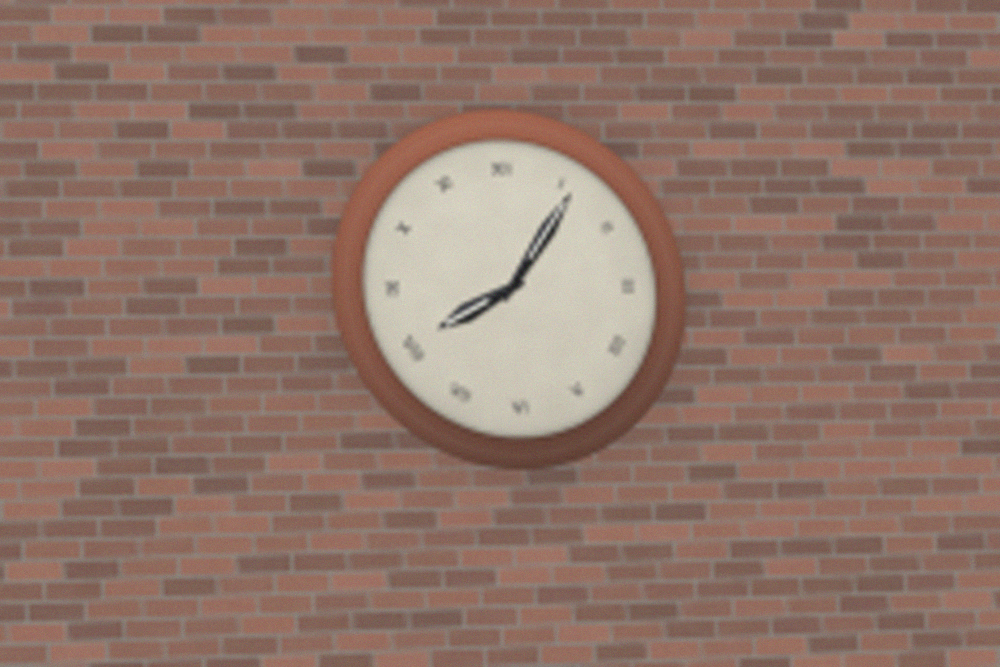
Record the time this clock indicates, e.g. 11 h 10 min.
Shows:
8 h 06 min
